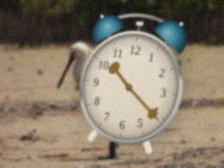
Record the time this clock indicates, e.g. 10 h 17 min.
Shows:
10 h 21 min
